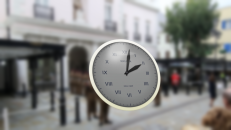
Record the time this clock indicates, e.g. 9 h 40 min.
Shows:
2 h 02 min
